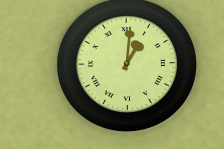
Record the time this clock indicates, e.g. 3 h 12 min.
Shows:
1 h 01 min
